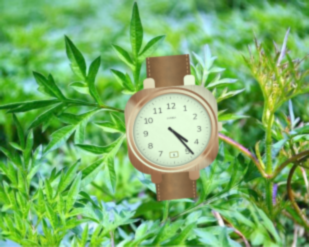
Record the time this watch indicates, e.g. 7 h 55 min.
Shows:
4 h 24 min
